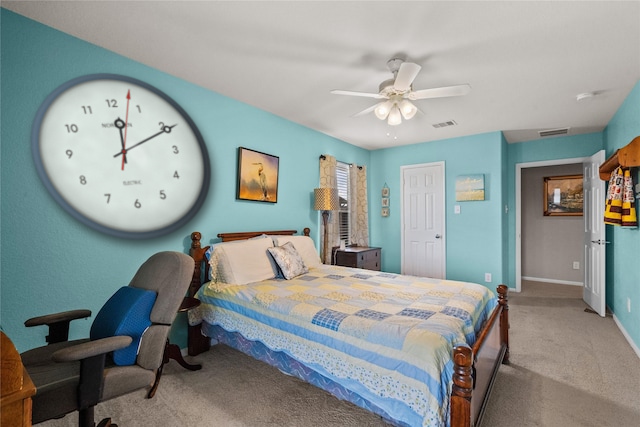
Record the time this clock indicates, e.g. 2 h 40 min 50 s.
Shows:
12 h 11 min 03 s
